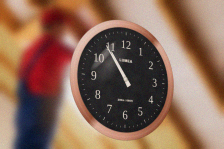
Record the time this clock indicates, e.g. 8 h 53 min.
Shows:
10 h 54 min
